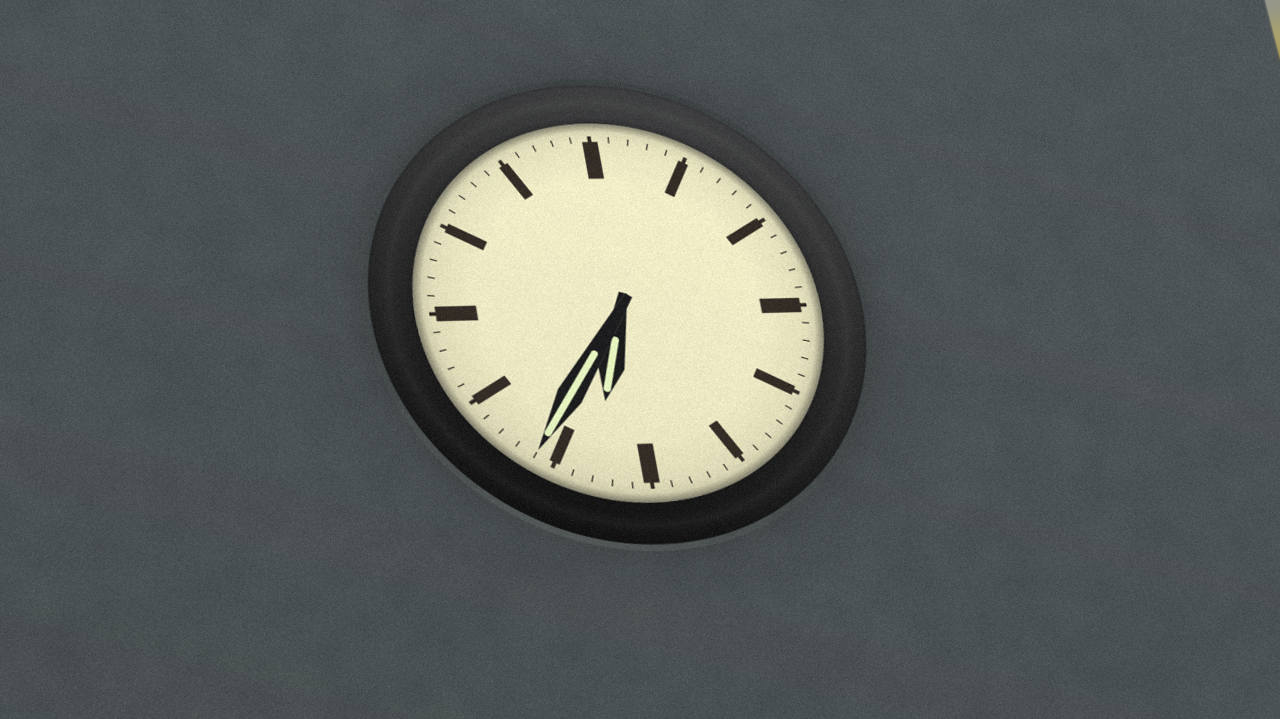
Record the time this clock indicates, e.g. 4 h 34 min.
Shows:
6 h 36 min
